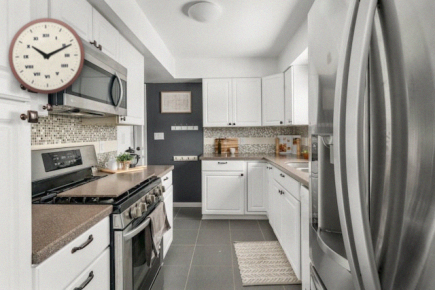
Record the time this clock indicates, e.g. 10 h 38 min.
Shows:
10 h 11 min
